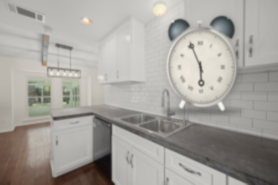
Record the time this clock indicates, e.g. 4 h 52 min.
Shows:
5 h 56 min
